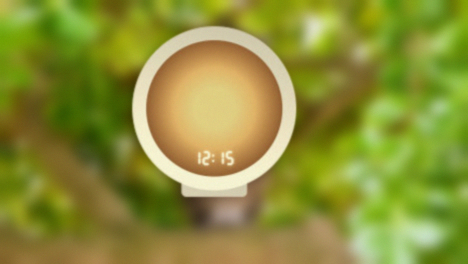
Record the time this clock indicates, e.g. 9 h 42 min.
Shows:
12 h 15 min
